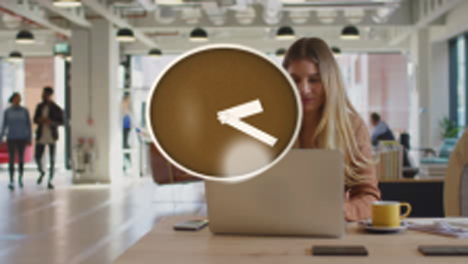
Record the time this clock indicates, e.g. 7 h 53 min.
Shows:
2 h 20 min
